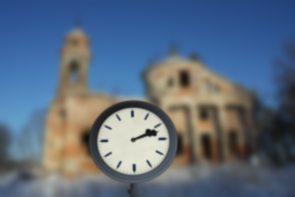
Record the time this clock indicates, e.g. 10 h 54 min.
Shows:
2 h 12 min
